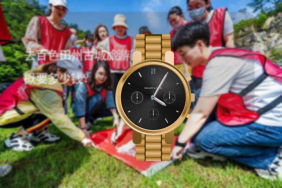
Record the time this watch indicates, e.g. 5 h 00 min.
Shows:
4 h 05 min
